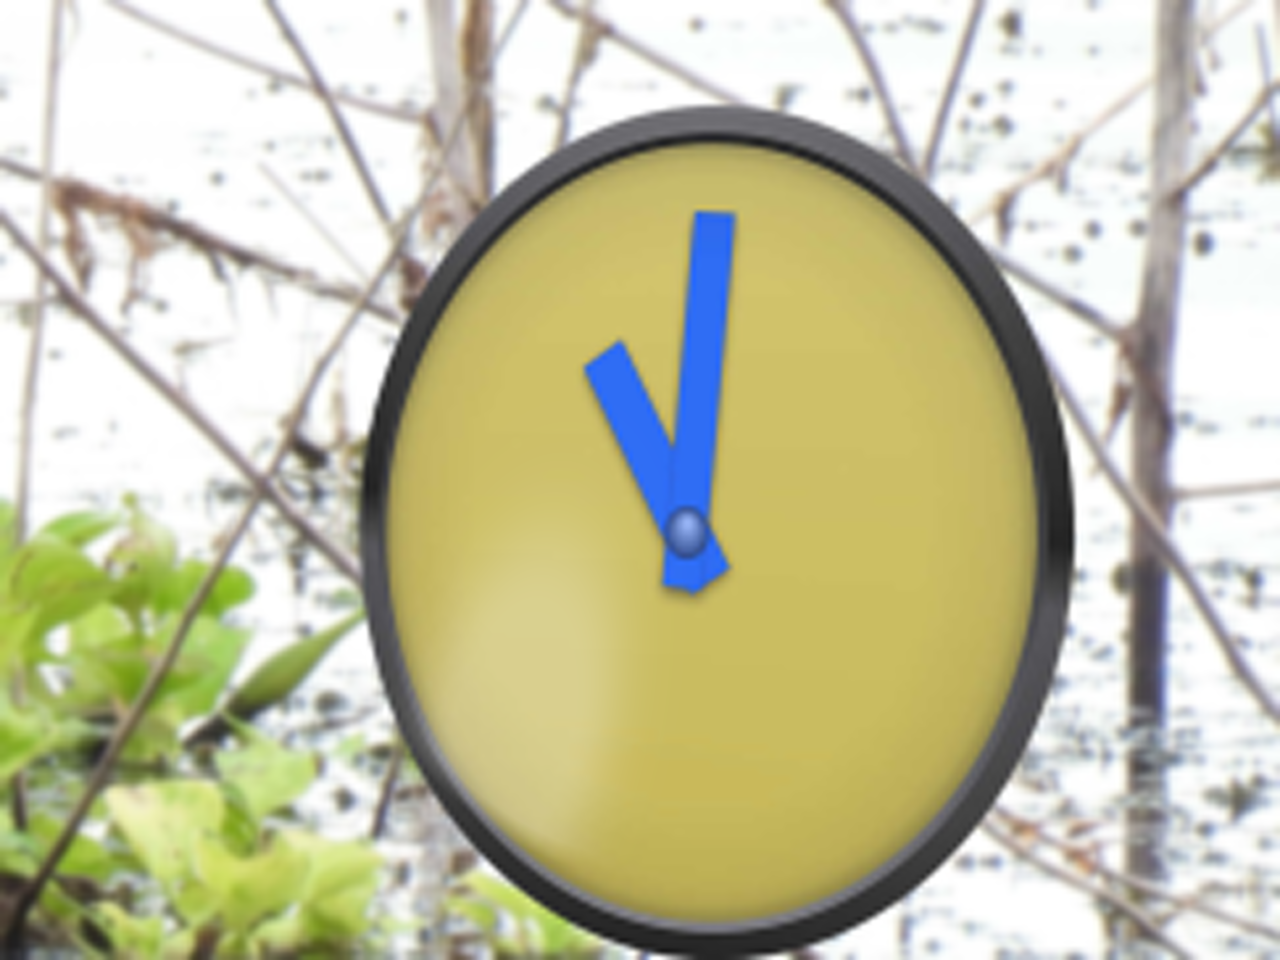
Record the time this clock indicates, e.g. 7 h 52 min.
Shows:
11 h 01 min
